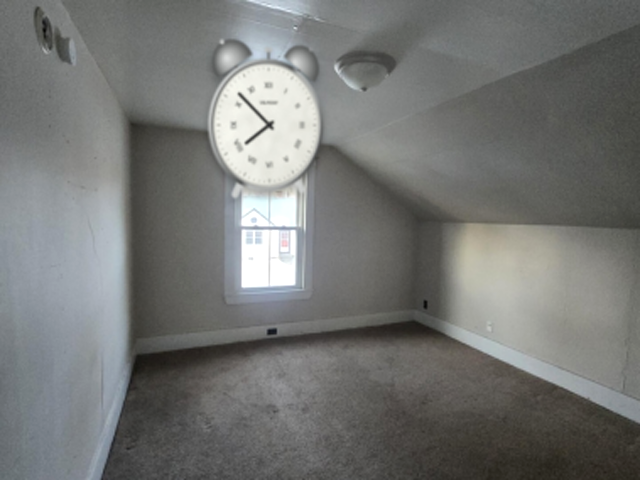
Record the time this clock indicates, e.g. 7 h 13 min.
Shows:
7 h 52 min
